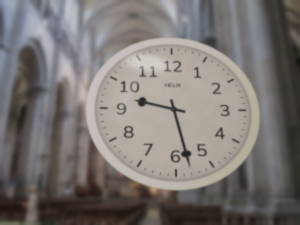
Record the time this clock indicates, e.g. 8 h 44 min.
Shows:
9 h 28 min
